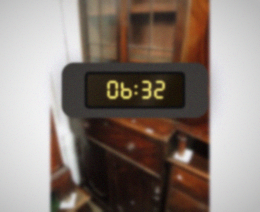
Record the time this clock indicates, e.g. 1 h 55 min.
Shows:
6 h 32 min
